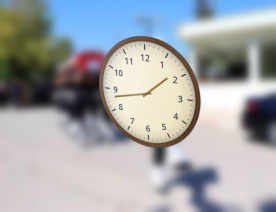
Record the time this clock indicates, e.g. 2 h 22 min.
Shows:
1 h 43 min
